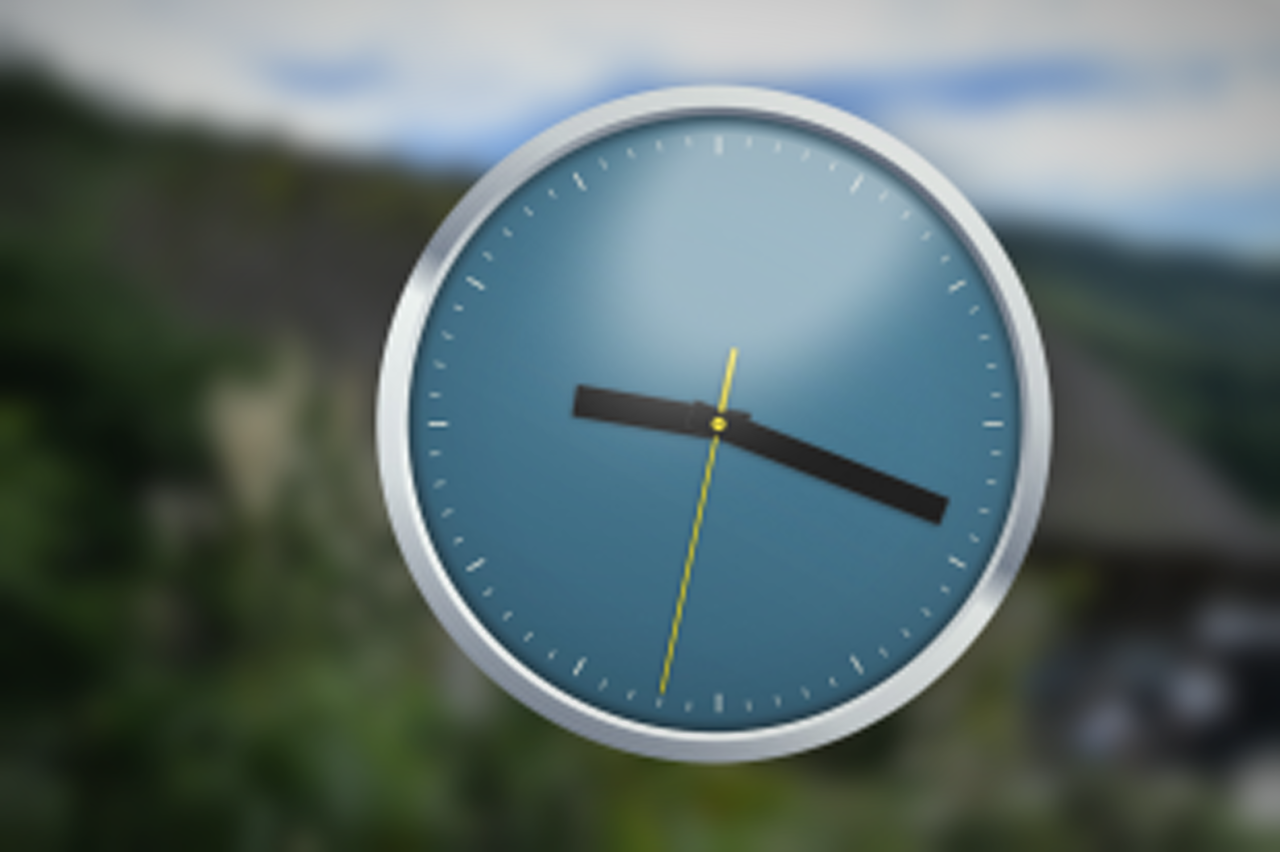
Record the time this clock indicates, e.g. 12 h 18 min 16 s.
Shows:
9 h 18 min 32 s
